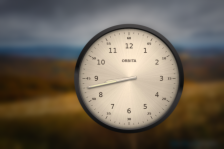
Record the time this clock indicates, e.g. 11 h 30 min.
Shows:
8 h 43 min
